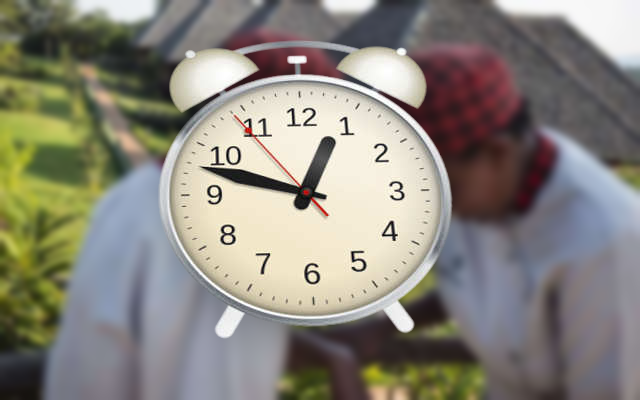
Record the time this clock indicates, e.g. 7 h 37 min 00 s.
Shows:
12 h 47 min 54 s
